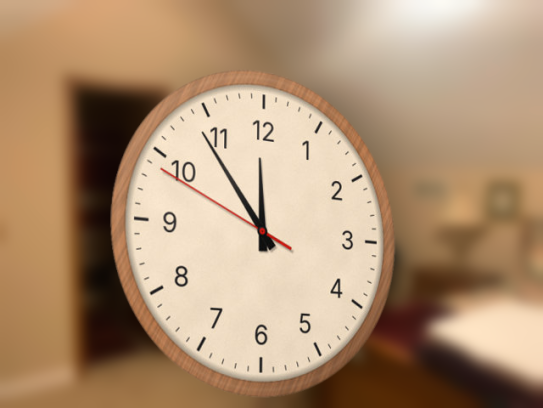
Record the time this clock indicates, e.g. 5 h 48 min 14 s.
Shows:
11 h 53 min 49 s
